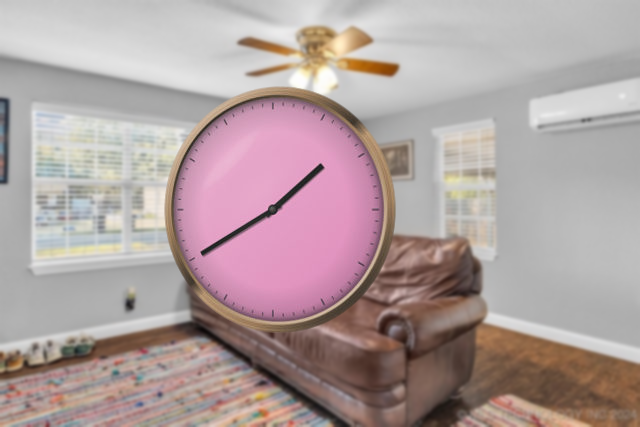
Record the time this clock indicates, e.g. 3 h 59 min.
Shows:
1 h 40 min
